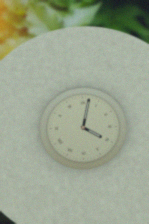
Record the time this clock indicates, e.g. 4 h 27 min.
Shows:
4 h 02 min
